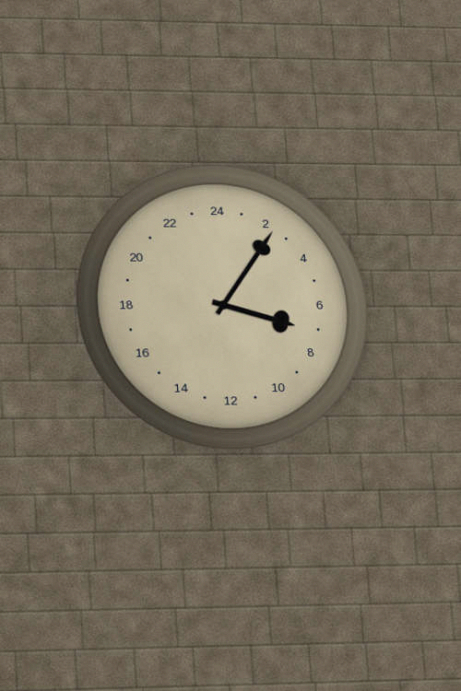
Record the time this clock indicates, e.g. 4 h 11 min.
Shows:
7 h 06 min
